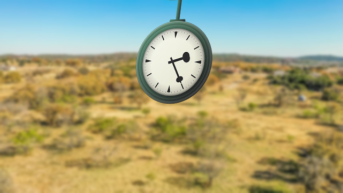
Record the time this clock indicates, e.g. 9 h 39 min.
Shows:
2 h 25 min
